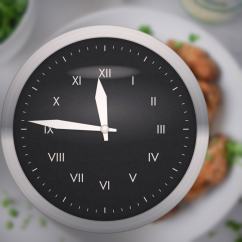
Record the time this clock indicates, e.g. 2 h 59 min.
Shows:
11 h 46 min
